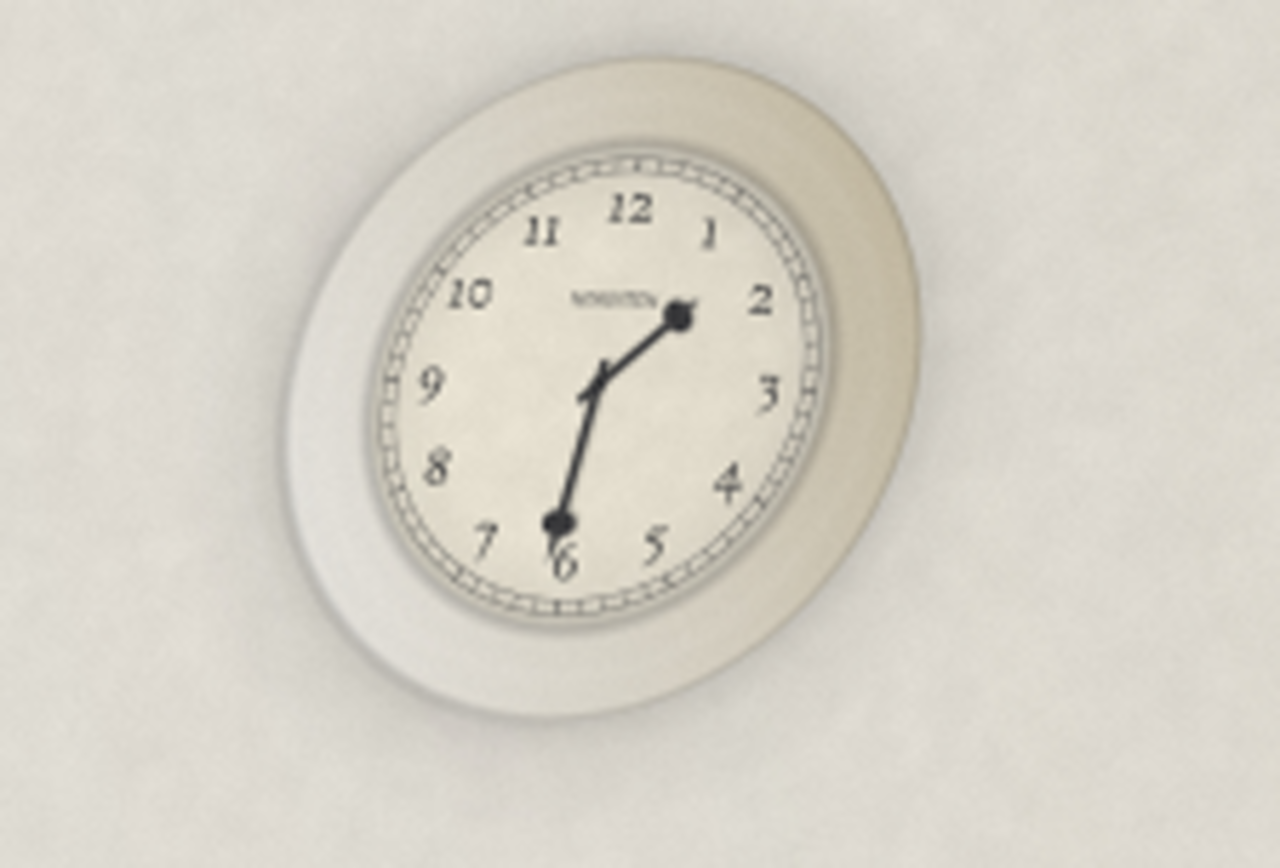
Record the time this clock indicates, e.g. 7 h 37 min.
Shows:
1 h 31 min
